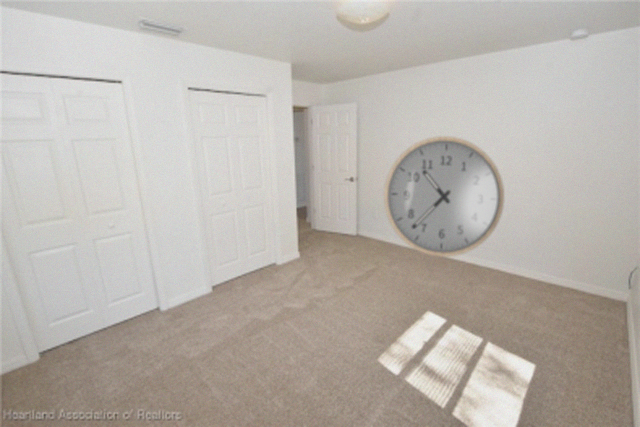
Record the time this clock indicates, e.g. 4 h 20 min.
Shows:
10 h 37 min
